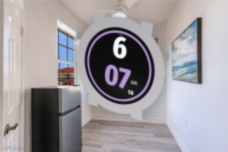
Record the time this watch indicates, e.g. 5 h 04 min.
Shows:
6 h 07 min
